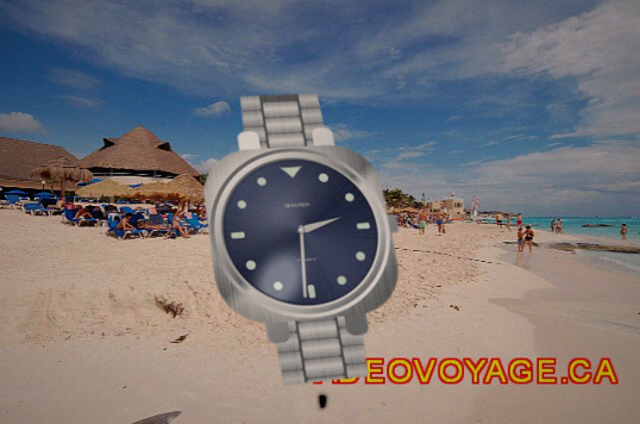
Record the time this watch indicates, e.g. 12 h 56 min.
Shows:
2 h 31 min
